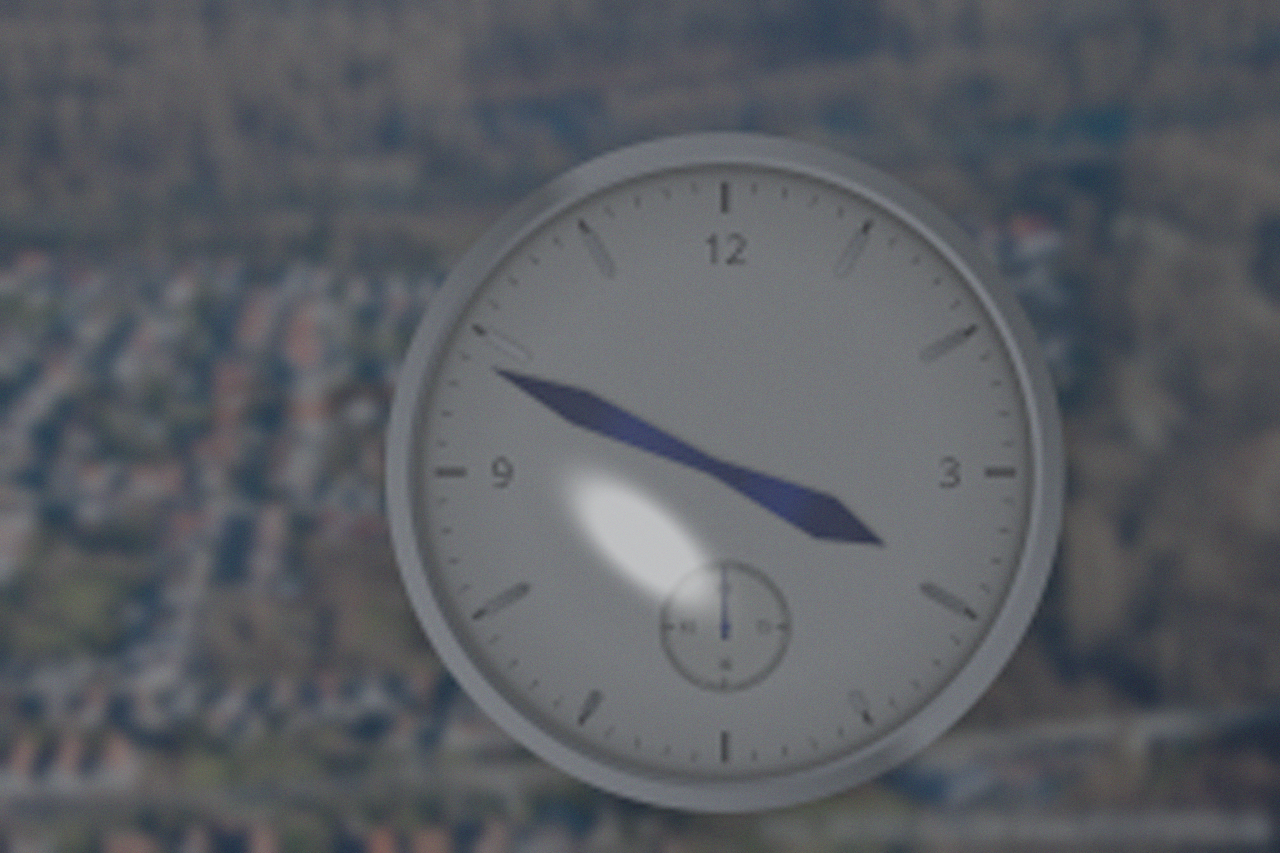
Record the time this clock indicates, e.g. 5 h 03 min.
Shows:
3 h 49 min
